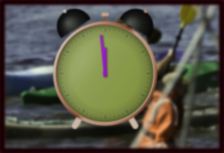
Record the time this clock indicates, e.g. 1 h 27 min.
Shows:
11 h 59 min
